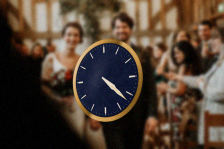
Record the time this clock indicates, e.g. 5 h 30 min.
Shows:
4 h 22 min
